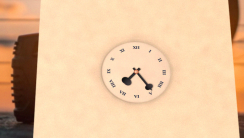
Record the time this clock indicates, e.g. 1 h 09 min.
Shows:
7 h 24 min
